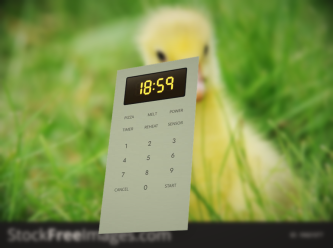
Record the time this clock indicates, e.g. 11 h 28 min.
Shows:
18 h 59 min
